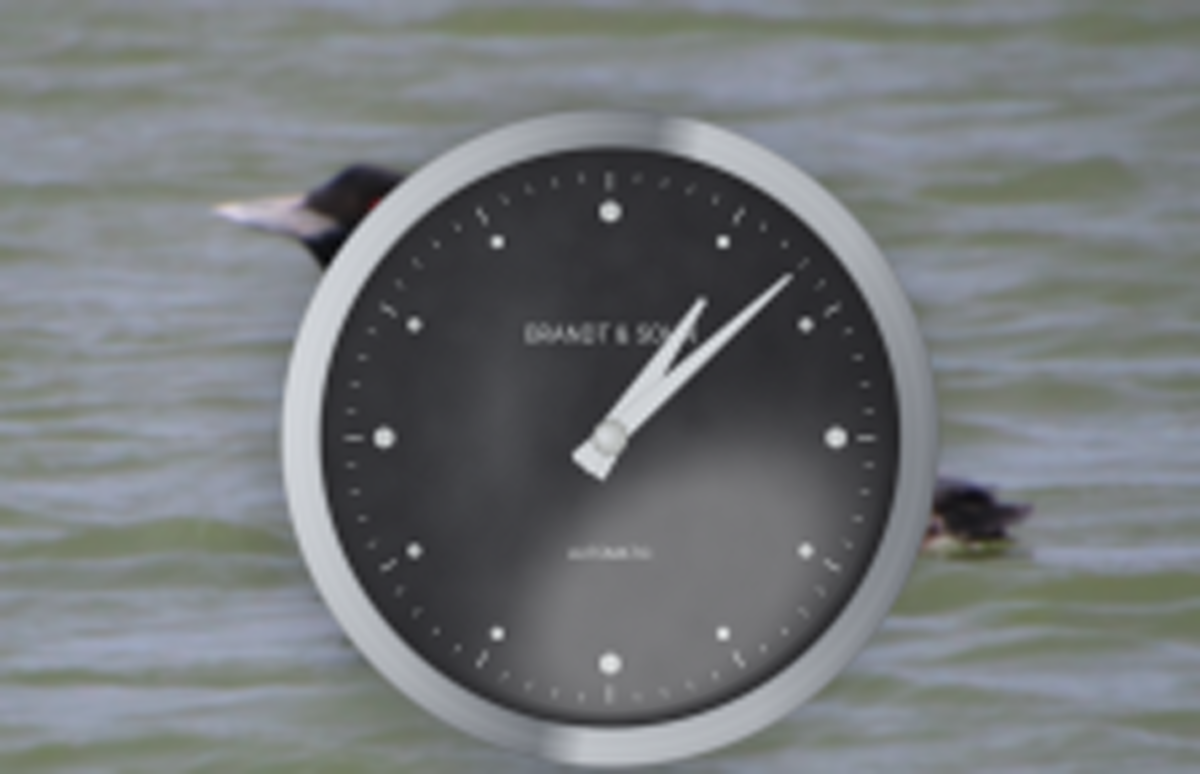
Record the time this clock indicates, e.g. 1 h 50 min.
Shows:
1 h 08 min
